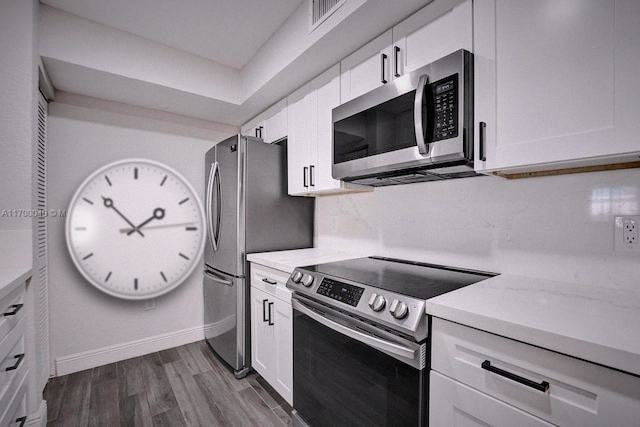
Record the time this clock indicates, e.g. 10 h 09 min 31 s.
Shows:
1 h 52 min 14 s
